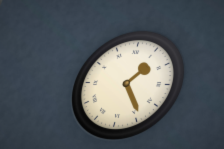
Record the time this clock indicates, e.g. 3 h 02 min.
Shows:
1 h 24 min
